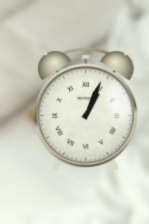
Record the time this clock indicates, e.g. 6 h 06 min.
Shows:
1 h 04 min
